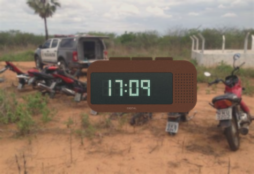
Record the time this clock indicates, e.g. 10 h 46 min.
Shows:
17 h 09 min
